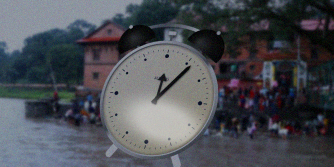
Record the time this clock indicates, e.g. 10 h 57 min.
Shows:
12 h 06 min
